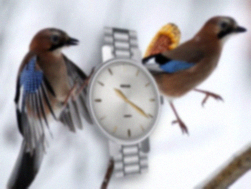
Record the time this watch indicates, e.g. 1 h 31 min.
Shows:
10 h 21 min
